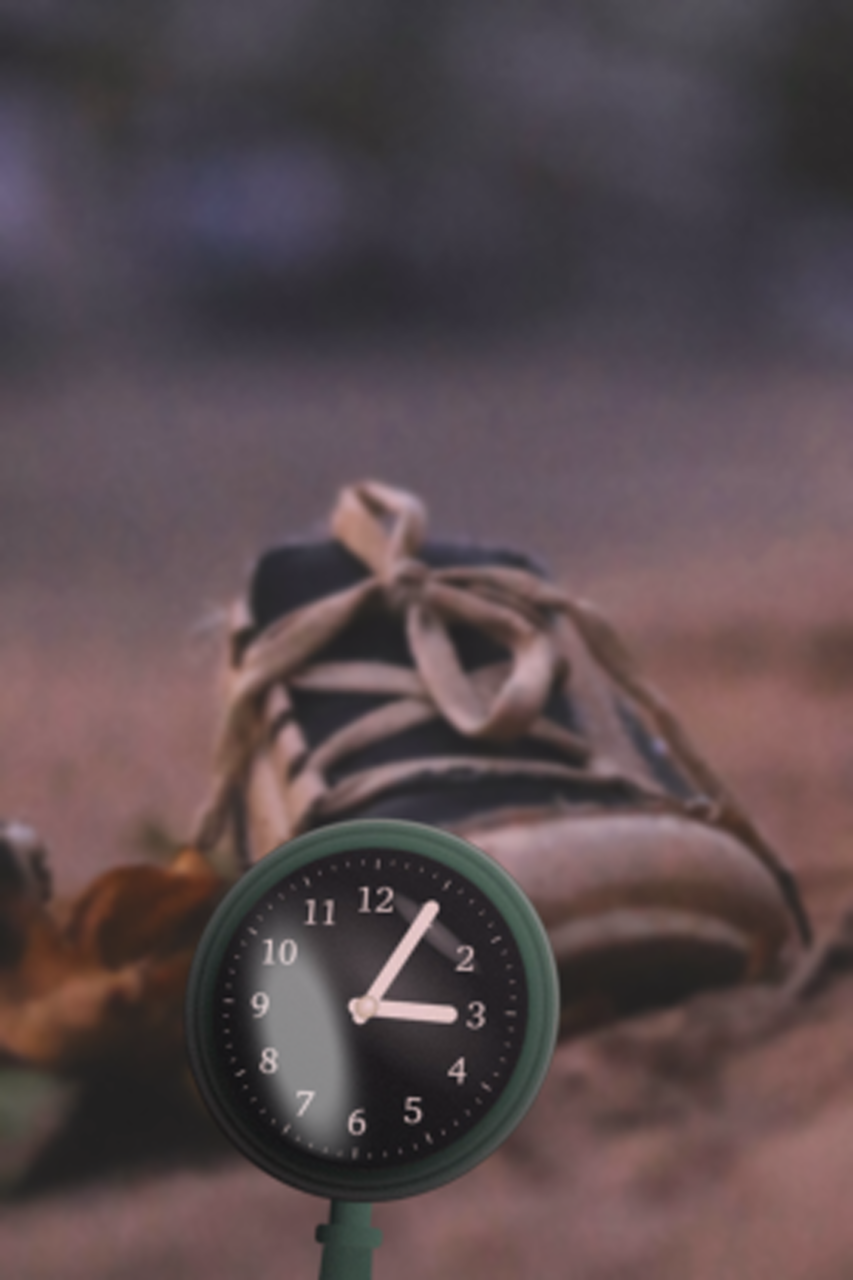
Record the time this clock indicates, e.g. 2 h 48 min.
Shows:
3 h 05 min
